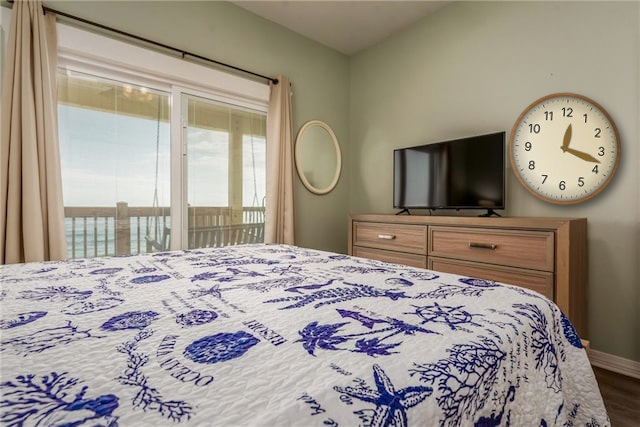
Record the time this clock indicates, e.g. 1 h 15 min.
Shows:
12 h 18 min
